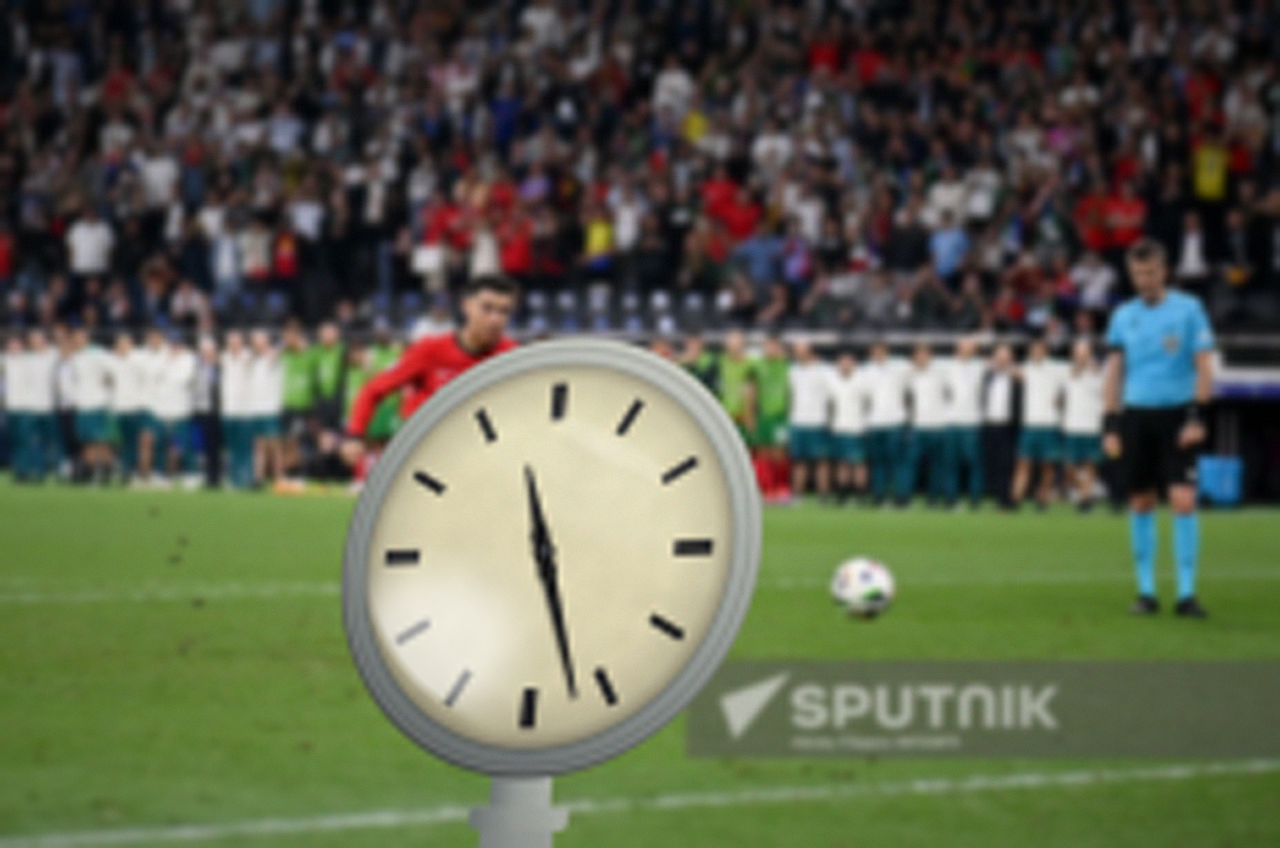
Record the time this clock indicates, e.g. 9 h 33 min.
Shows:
11 h 27 min
